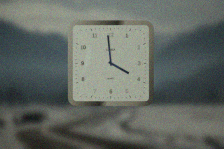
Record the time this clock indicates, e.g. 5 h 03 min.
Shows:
3 h 59 min
